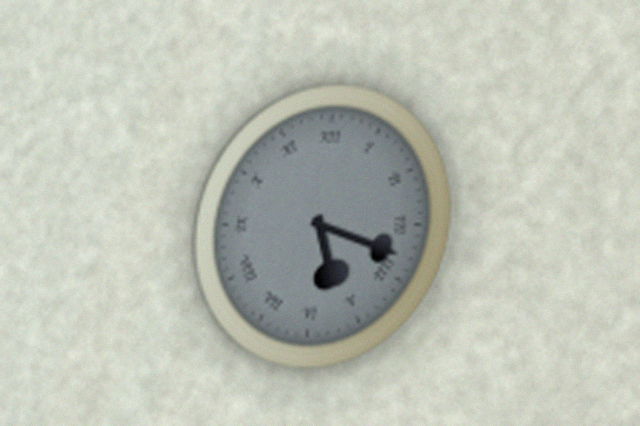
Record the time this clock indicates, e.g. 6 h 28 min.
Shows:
5 h 18 min
